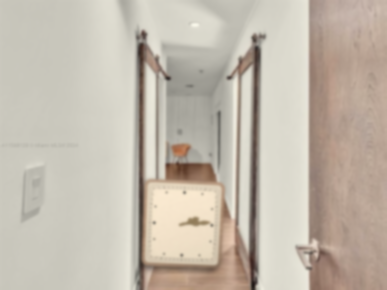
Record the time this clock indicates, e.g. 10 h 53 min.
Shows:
2 h 14 min
